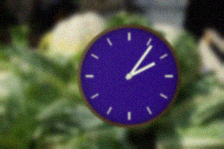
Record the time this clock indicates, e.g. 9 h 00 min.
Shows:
2 h 06 min
